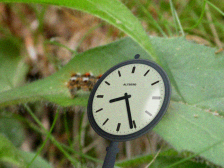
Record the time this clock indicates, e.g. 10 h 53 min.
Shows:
8 h 26 min
